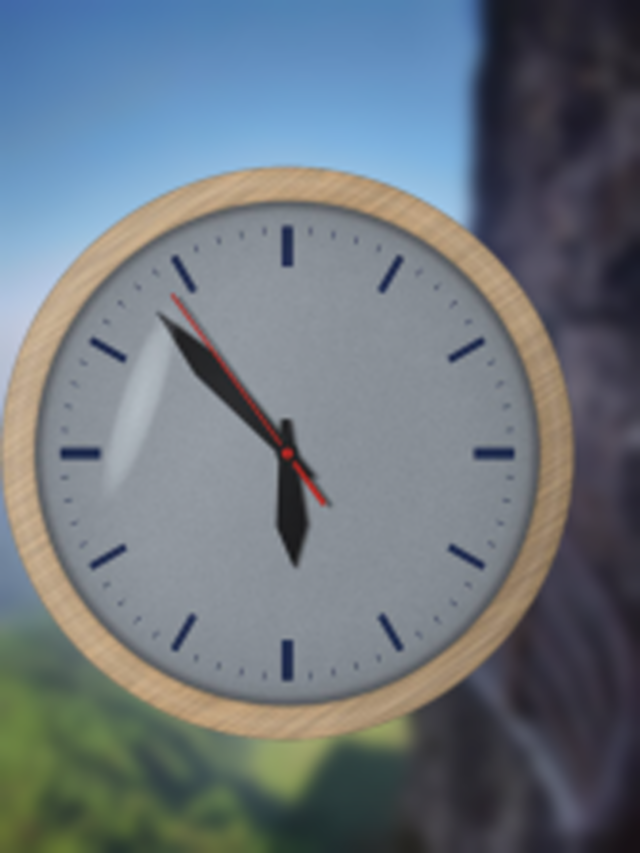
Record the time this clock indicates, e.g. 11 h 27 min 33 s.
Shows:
5 h 52 min 54 s
